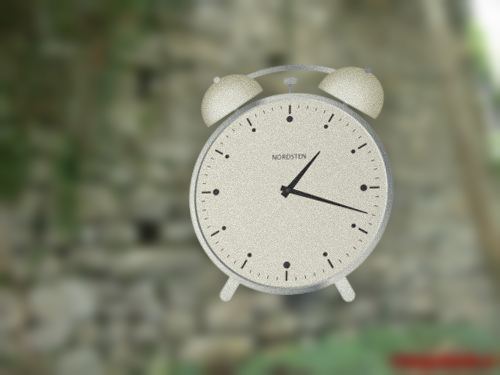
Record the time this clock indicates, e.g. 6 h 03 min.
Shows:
1 h 18 min
